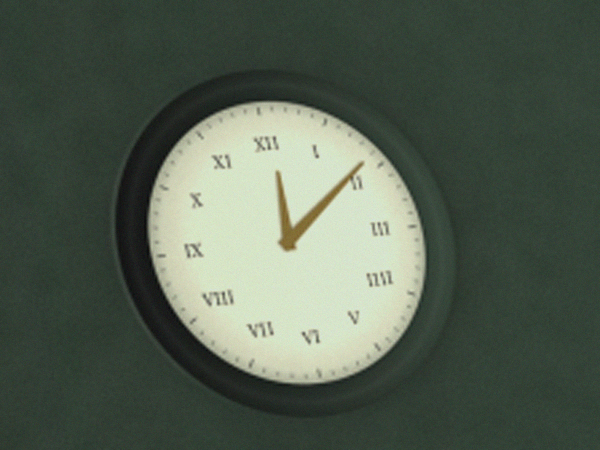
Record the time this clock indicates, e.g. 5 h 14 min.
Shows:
12 h 09 min
